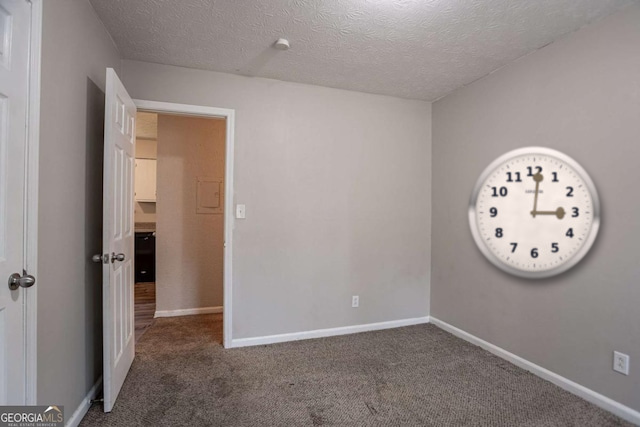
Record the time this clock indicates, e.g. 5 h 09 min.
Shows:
3 h 01 min
